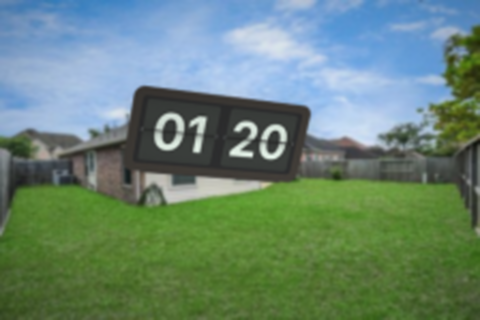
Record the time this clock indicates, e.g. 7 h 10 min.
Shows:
1 h 20 min
